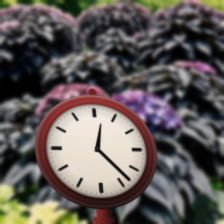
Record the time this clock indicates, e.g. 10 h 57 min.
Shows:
12 h 23 min
